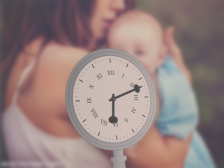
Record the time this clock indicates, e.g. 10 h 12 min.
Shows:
6 h 12 min
